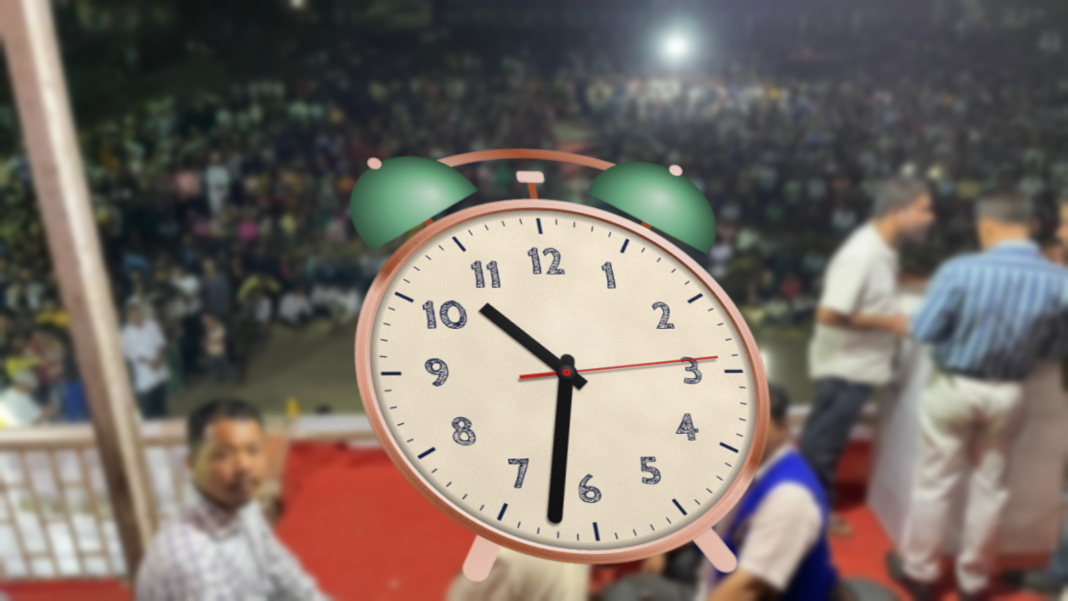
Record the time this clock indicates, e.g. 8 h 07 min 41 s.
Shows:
10 h 32 min 14 s
